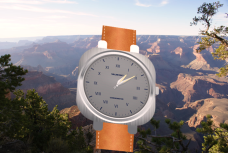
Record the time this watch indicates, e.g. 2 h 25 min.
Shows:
1 h 09 min
